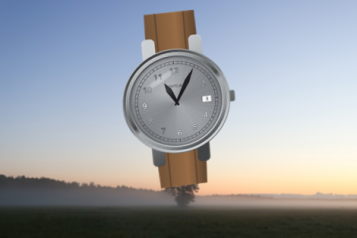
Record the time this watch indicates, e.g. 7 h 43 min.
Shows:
11 h 05 min
